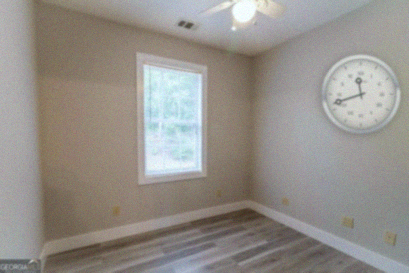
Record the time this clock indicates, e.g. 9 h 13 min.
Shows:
11 h 42 min
